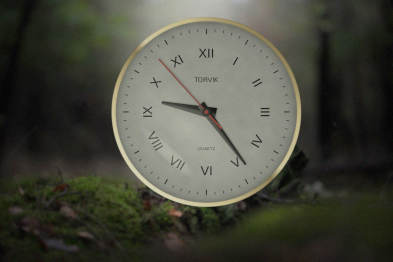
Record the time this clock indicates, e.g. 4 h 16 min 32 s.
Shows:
9 h 23 min 53 s
